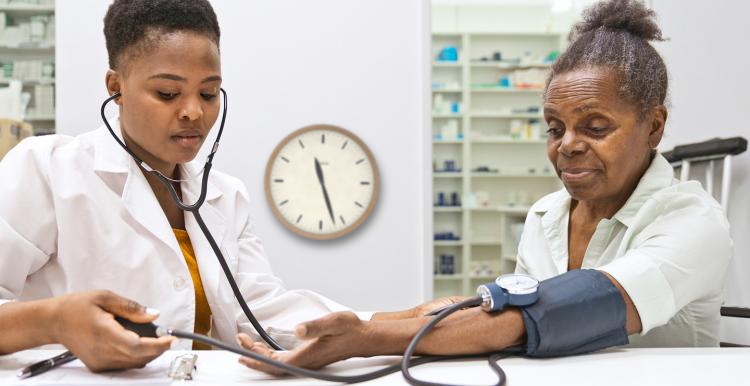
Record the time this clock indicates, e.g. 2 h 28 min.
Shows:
11 h 27 min
